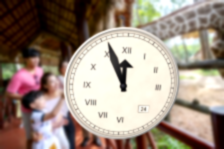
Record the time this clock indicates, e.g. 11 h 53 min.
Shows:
11 h 56 min
